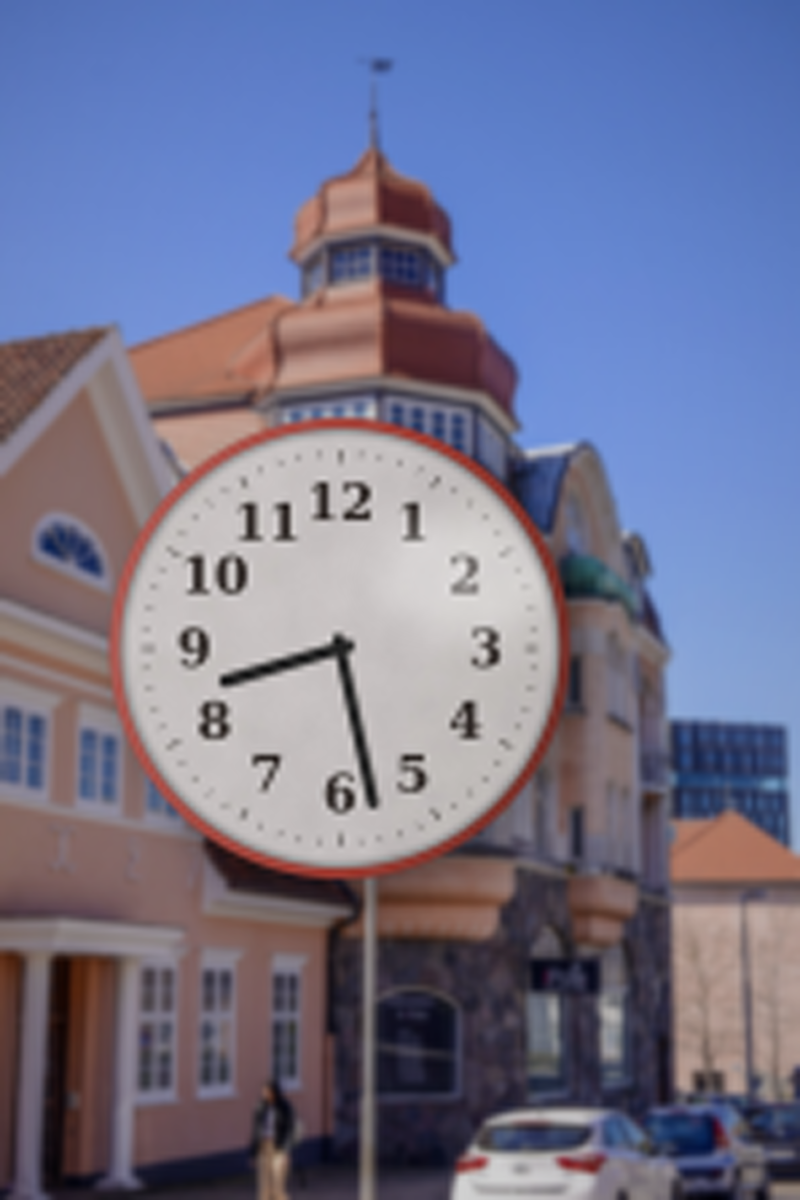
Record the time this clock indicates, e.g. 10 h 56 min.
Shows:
8 h 28 min
